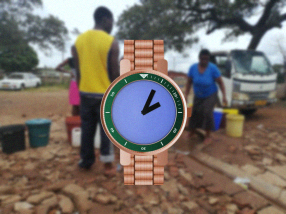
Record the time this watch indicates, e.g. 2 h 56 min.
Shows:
2 h 04 min
